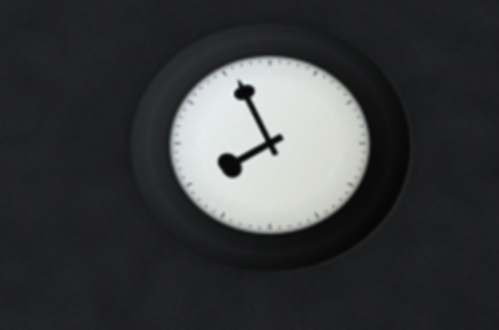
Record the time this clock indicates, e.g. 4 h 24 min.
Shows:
7 h 56 min
